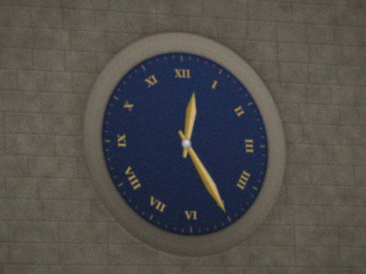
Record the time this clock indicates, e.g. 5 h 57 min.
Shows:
12 h 25 min
